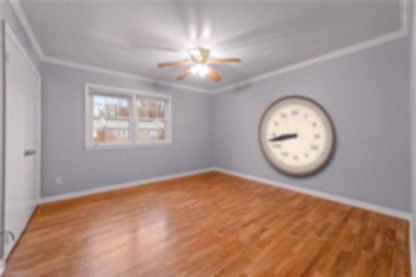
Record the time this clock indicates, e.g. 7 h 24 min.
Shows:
8 h 43 min
